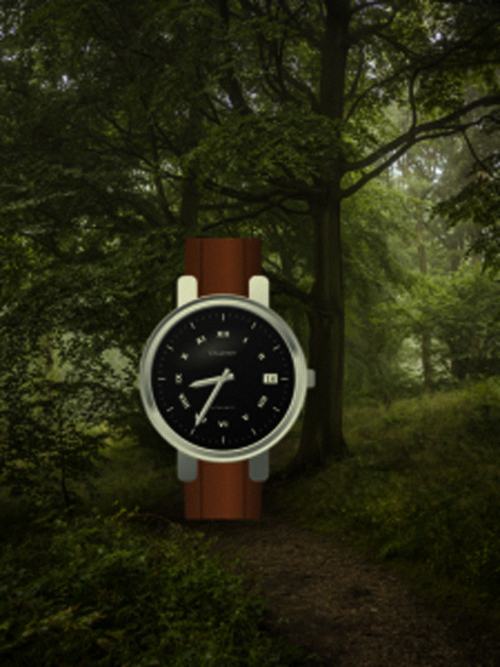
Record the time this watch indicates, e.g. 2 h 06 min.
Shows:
8 h 35 min
